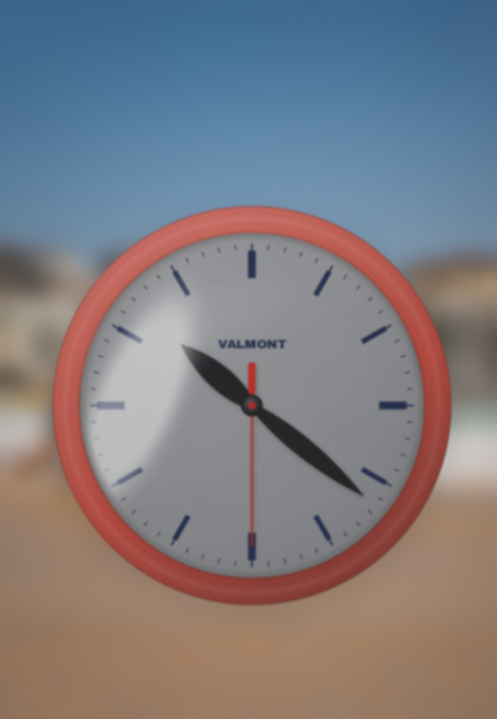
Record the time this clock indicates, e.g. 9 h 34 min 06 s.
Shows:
10 h 21 min 30 s
